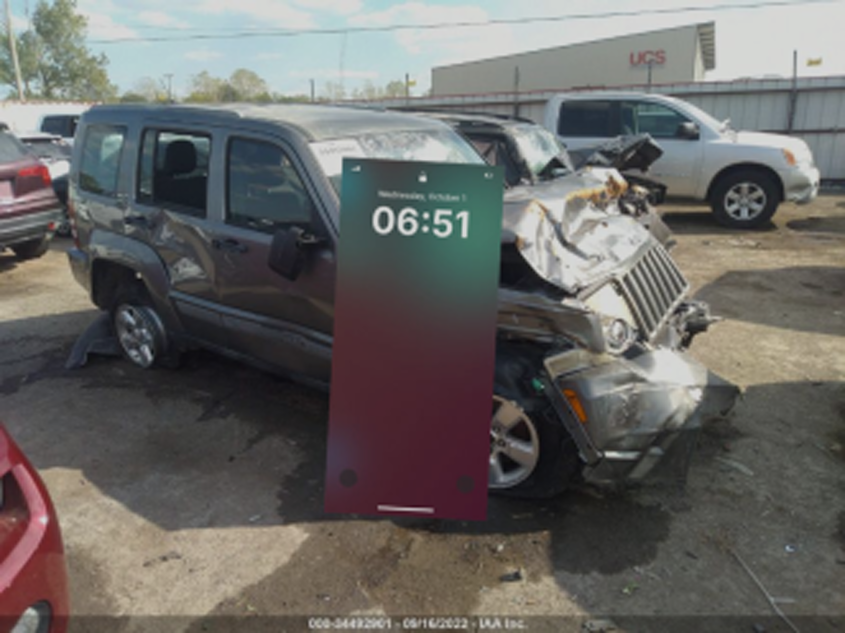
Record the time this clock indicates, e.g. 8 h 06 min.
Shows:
6 h 51 min
